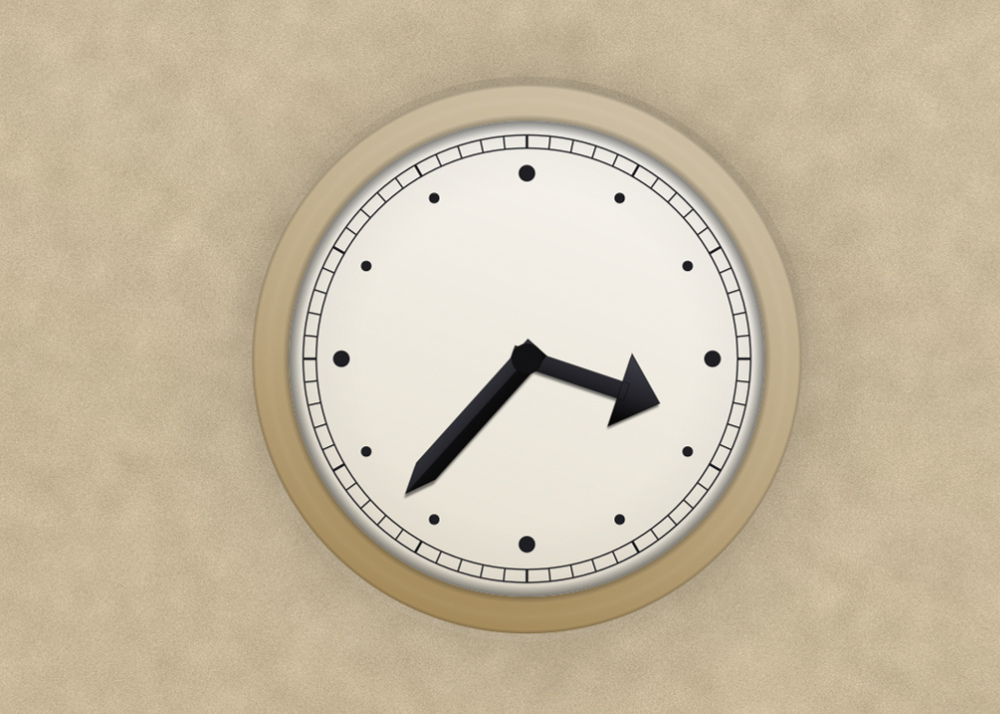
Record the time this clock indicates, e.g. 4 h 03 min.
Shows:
3 h 37 min
